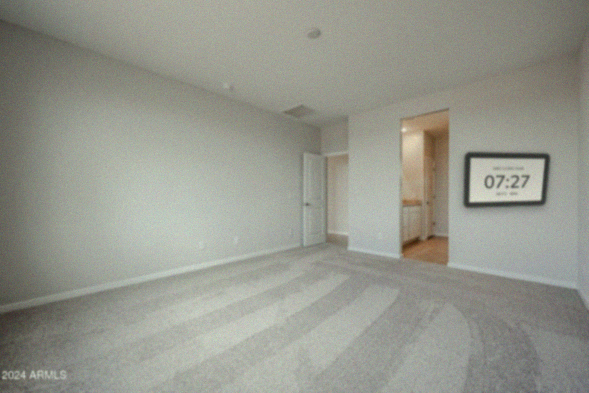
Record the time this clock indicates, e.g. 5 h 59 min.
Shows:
7 h 27 min
